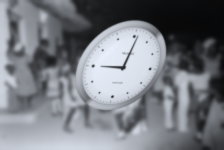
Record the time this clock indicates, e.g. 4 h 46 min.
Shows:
9 h 01 min
